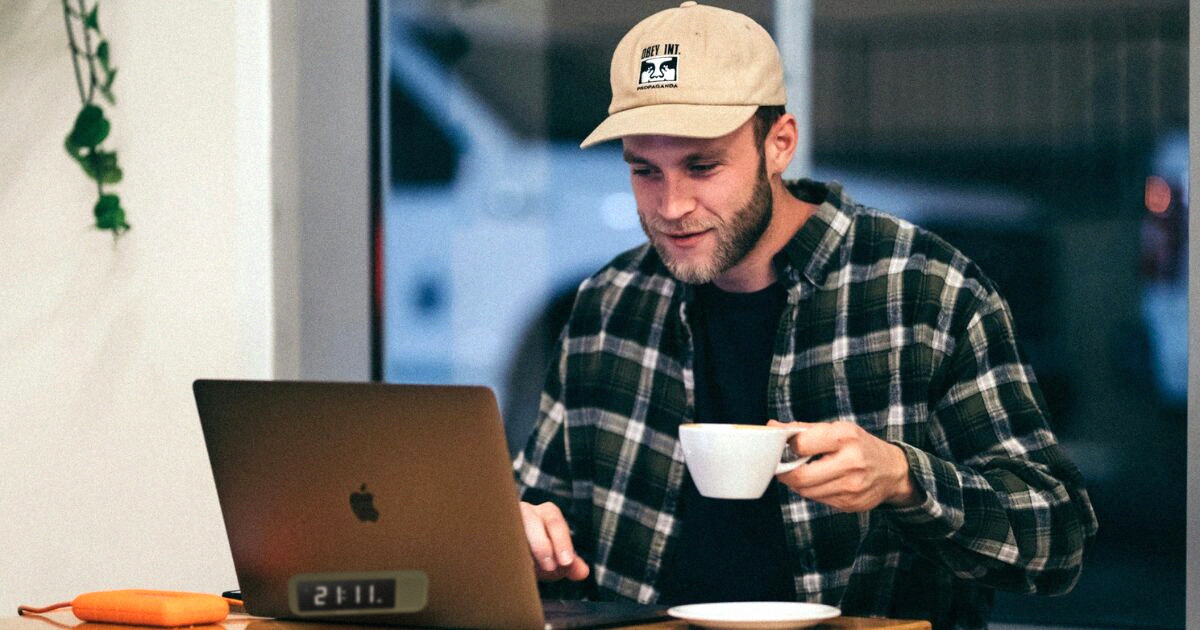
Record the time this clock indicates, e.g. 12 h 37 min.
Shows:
21 h 11 min
